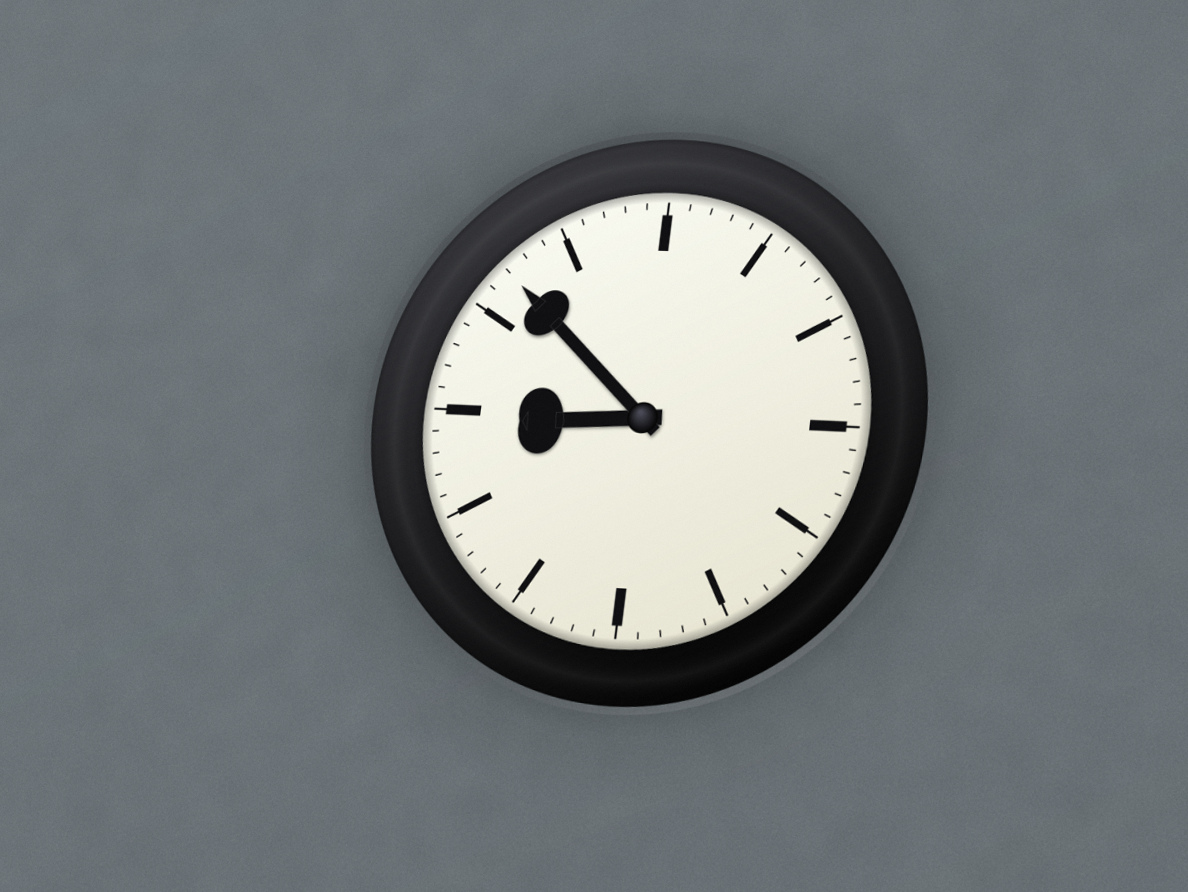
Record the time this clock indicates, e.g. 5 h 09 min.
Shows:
8 h 52 min
